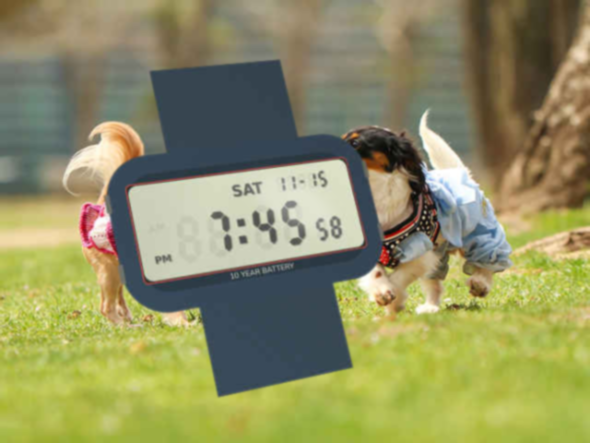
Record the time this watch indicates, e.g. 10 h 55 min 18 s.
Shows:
7 h 45 min 58 s
